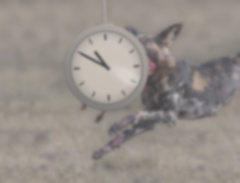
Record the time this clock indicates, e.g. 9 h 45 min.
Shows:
10 h 50 min
